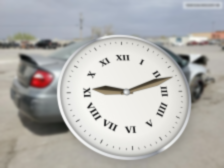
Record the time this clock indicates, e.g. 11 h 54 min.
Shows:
9 h 12 min
